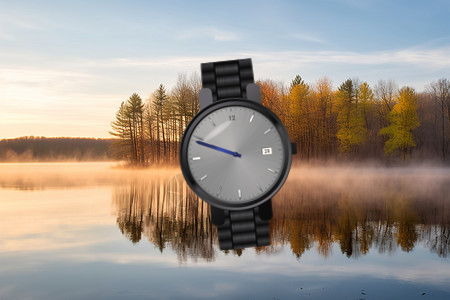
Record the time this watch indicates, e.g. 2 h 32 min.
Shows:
9 h 49 min
